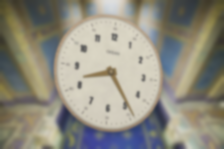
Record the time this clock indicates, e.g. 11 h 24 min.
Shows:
8 h 24 min
